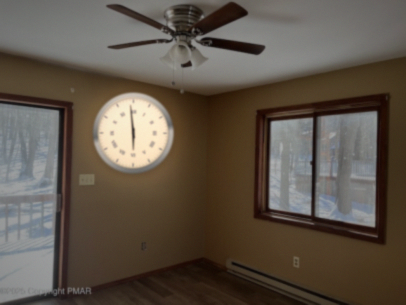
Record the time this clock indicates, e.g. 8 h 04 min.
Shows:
5 h 59 min
